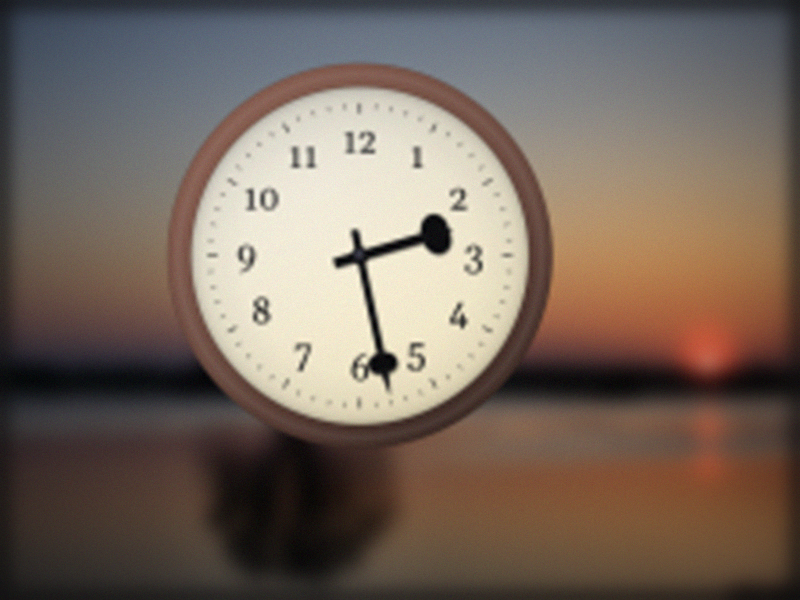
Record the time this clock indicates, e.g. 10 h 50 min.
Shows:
2 h 28 min
